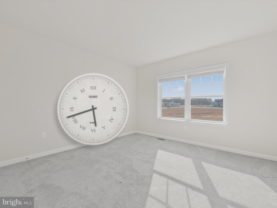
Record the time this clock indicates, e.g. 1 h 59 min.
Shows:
5 h 42 min
